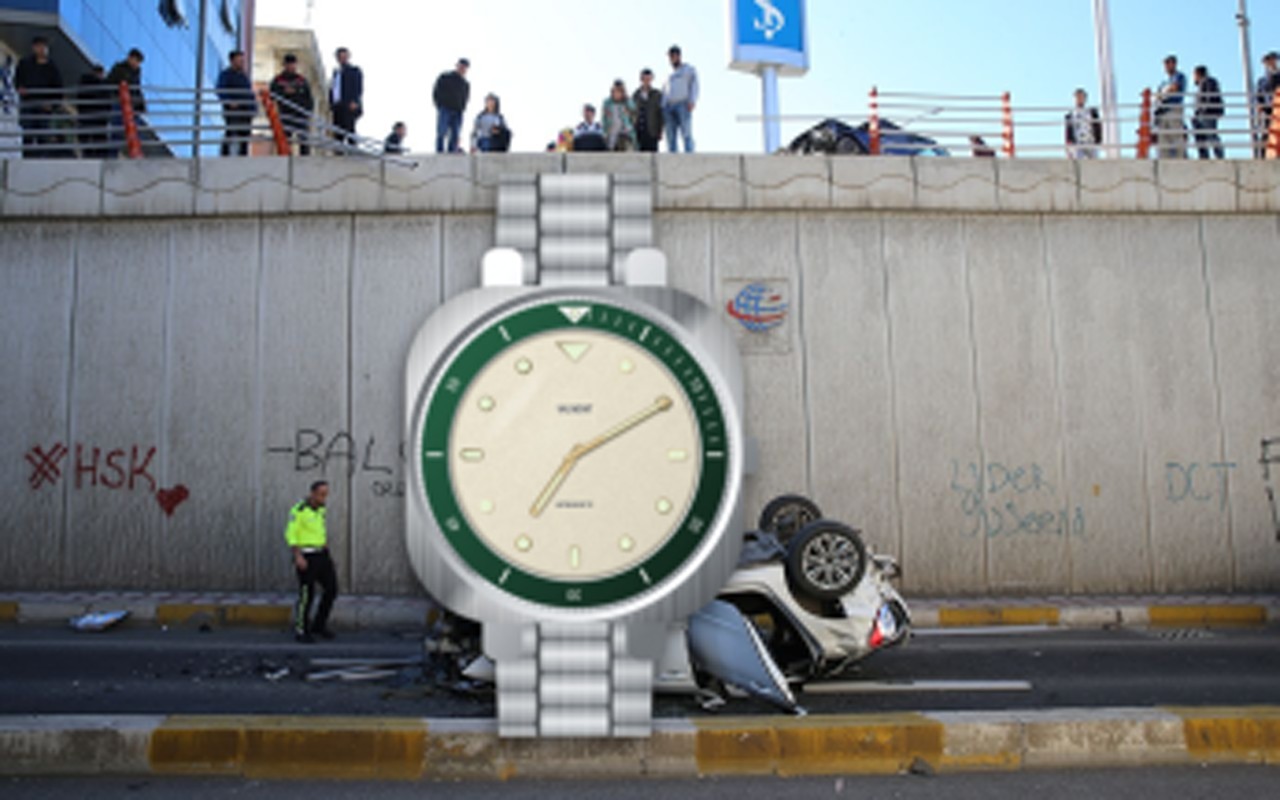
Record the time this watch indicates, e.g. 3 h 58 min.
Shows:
7 h 10 min
